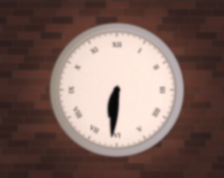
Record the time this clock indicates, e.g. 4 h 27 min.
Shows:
6 h 31 min
